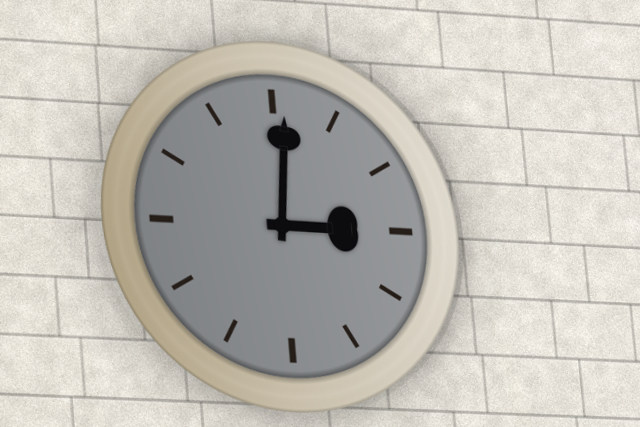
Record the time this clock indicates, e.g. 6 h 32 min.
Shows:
3 h 01 min
